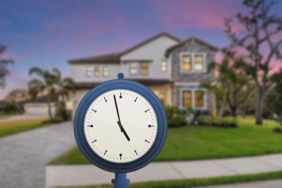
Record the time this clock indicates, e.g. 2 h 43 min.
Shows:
4 h 58 min
